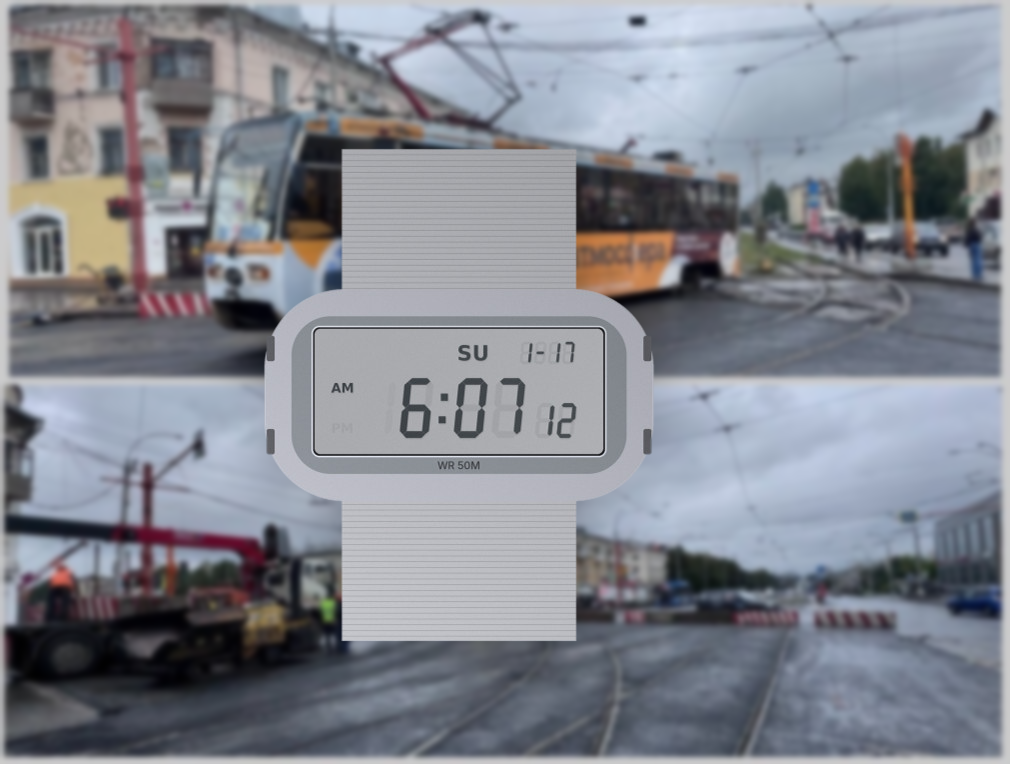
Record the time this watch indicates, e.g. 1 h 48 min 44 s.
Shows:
6 h 07 min 12 s
